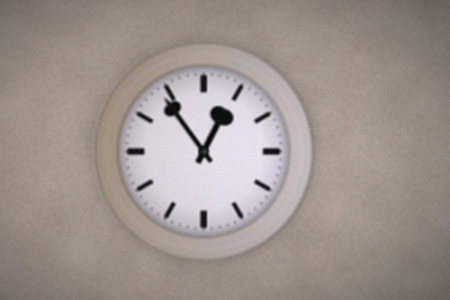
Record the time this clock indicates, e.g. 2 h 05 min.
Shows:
12 h 54 min
